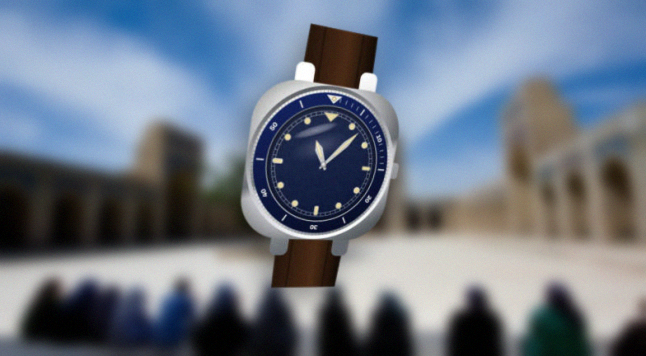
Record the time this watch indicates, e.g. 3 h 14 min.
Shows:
11 h 07 min
